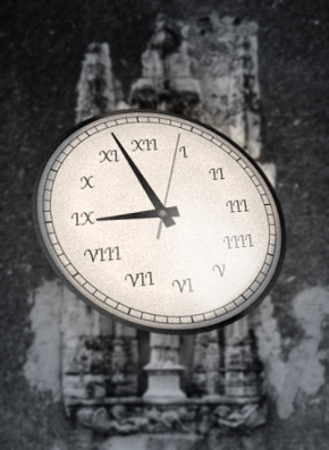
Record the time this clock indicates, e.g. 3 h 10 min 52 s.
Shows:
8 h 57 min 04 s
